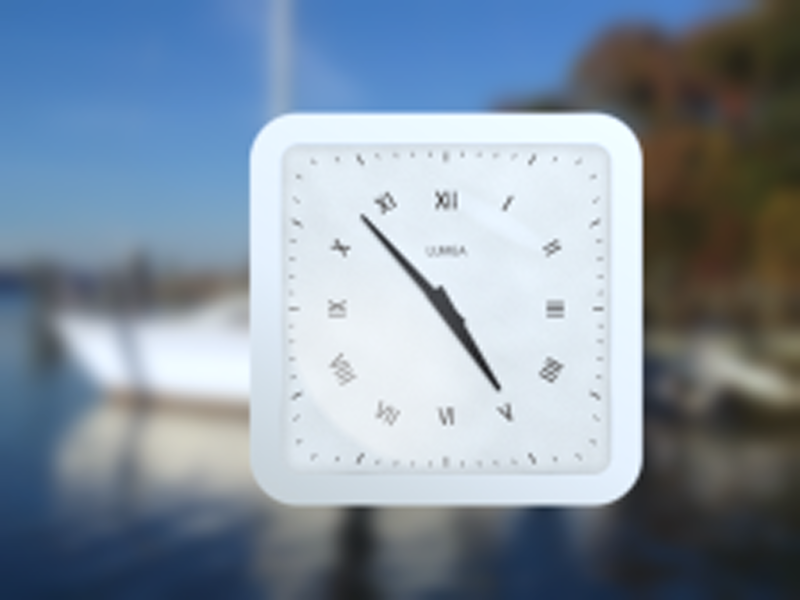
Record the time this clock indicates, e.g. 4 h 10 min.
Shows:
4 h 53 min
